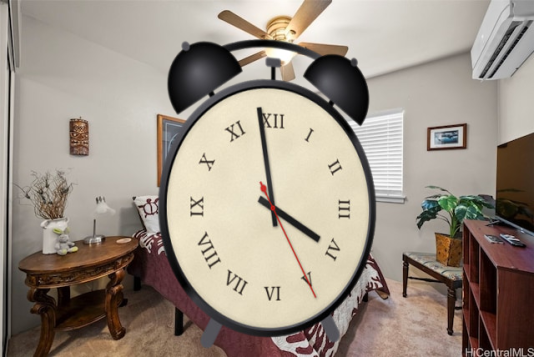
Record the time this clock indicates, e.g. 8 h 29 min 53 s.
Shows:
3 h 58 min 25 s
